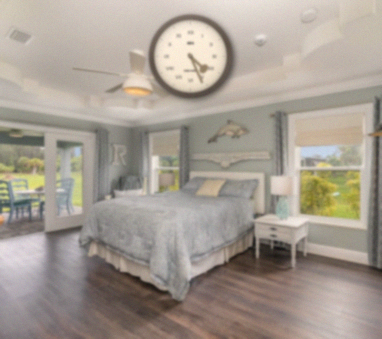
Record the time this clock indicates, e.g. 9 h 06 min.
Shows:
4 h 26 min
